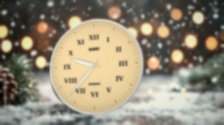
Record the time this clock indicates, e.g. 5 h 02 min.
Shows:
9 h 37 min
